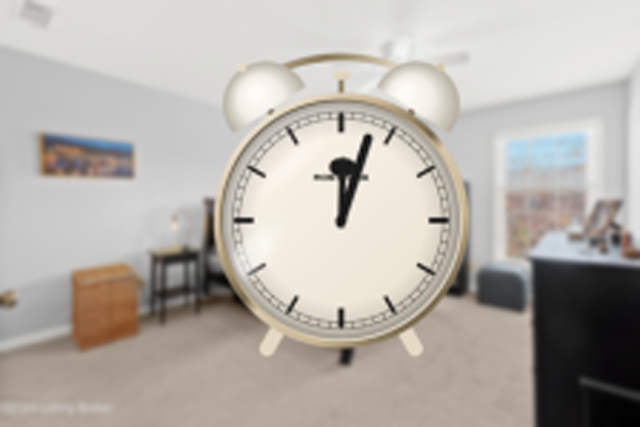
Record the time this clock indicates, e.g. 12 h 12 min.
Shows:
12 h 03 min
